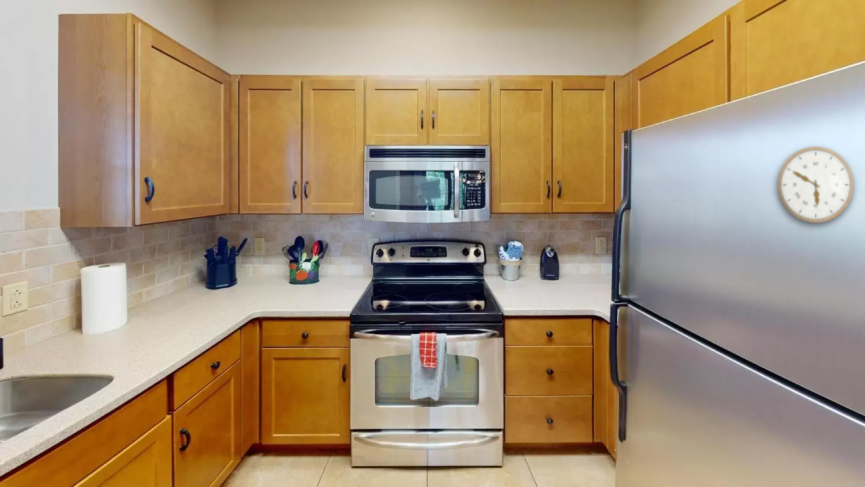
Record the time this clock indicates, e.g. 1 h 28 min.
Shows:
5 h 50 min
